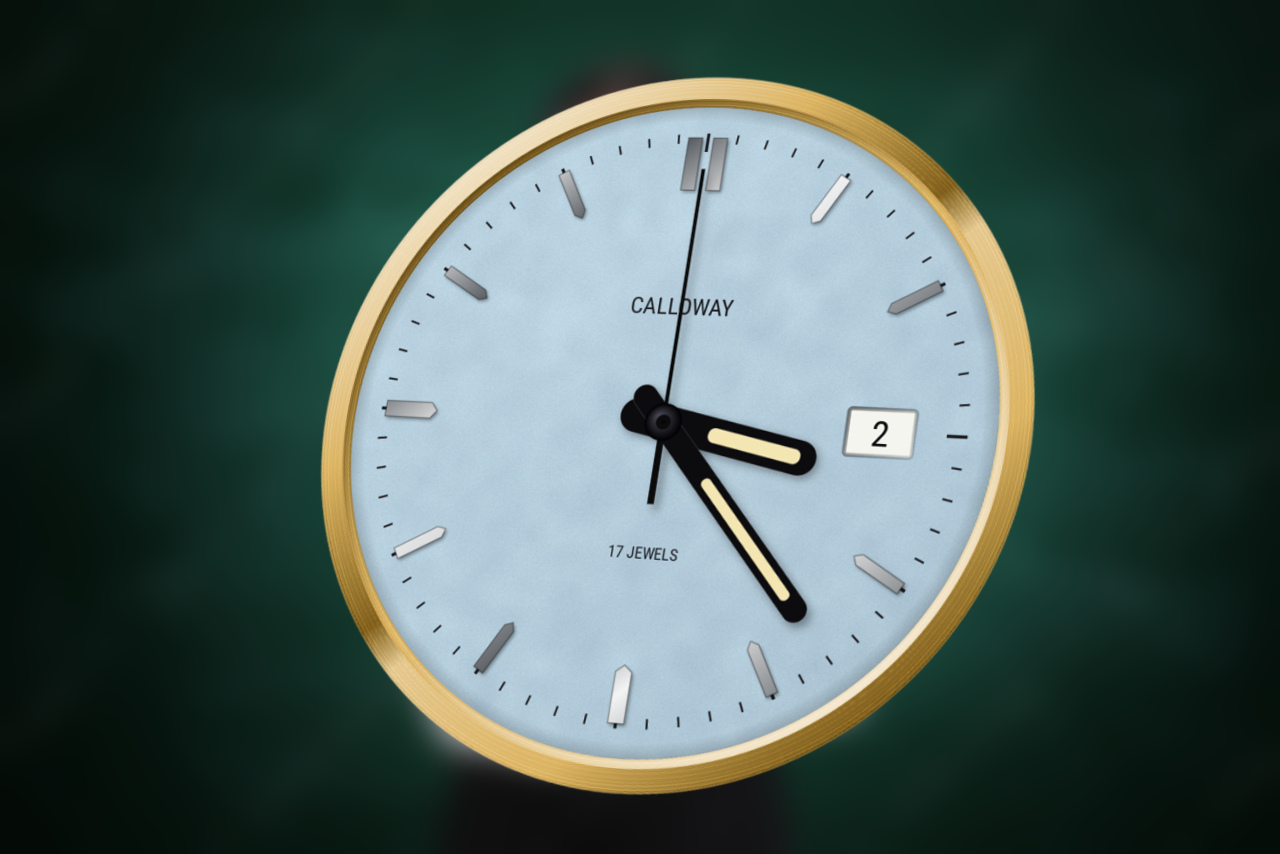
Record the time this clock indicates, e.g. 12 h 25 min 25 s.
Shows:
3 h 23 min 00 s
